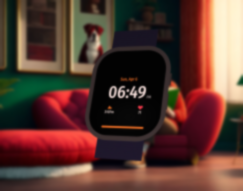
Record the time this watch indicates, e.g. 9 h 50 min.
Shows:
6 h 49 min
